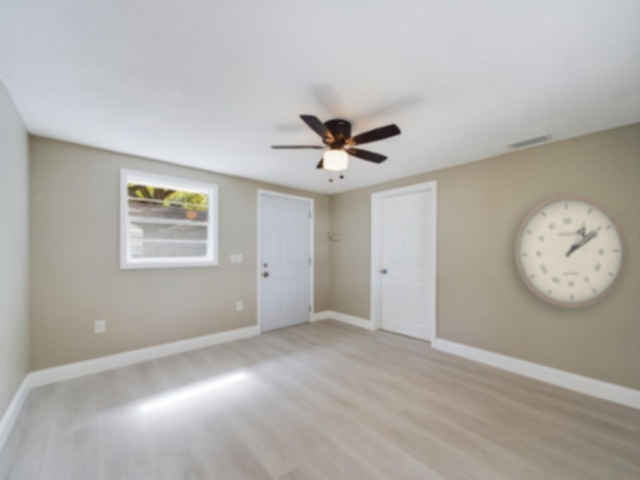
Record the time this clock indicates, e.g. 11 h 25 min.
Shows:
1 h 09 min
